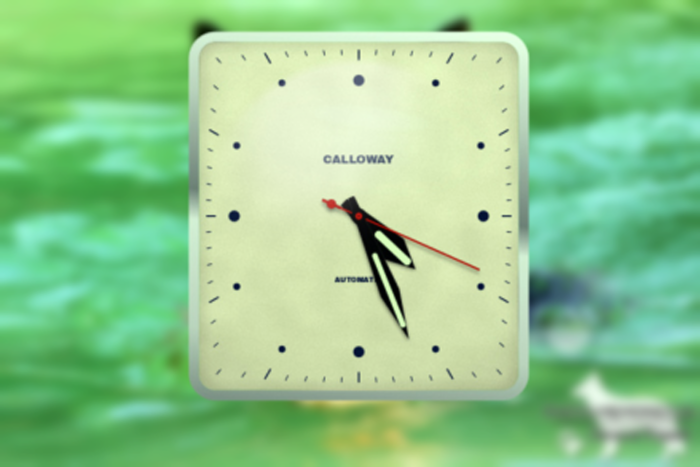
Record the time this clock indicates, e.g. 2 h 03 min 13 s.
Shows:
4 h 26 min 19 s
